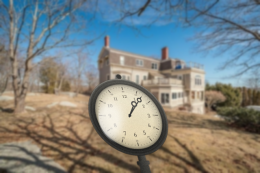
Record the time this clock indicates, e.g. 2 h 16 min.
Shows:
1 h 07 min
